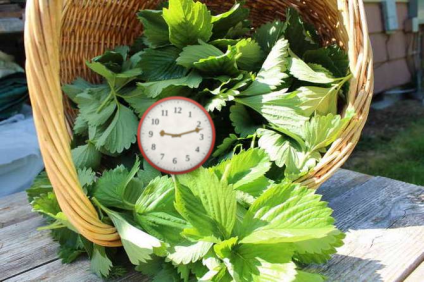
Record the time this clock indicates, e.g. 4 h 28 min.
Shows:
9 h 12 min
